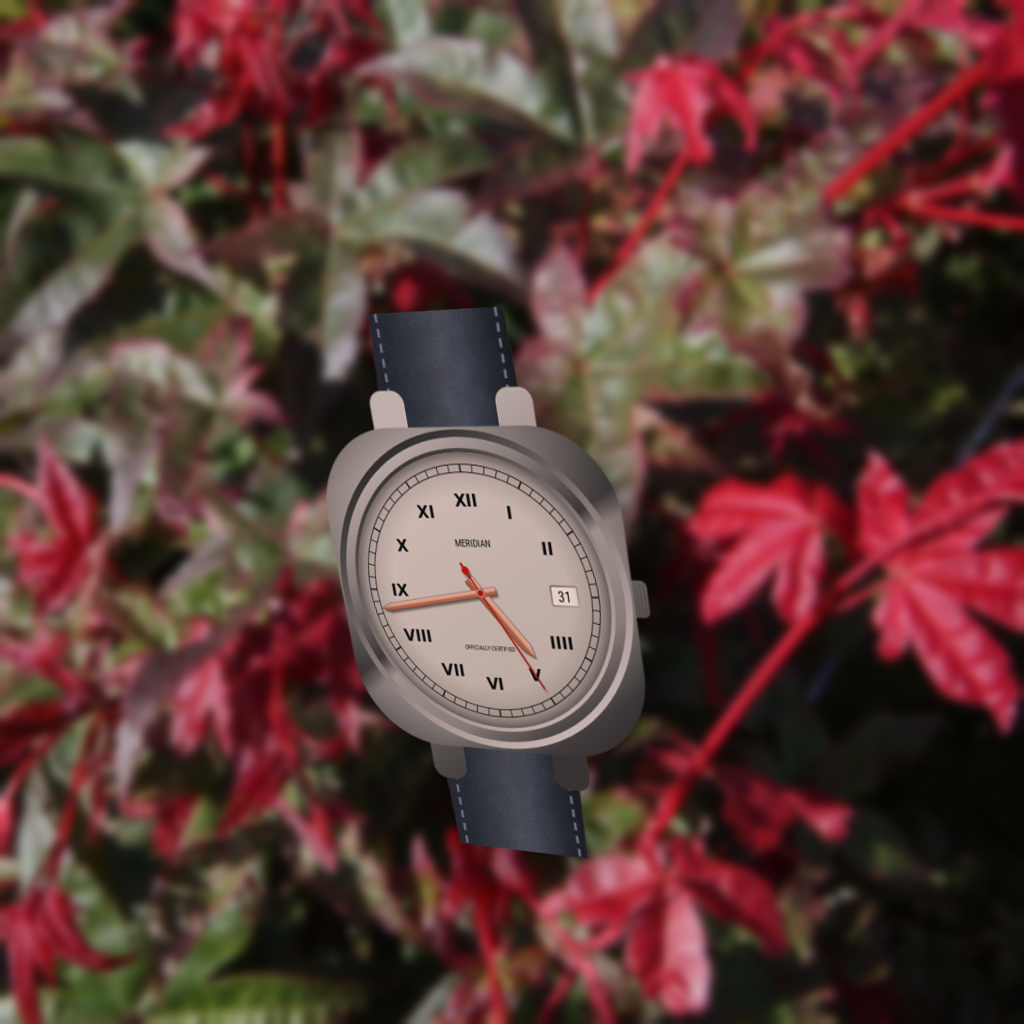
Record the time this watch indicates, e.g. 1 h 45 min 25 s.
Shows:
4 h 43 min 25 s
